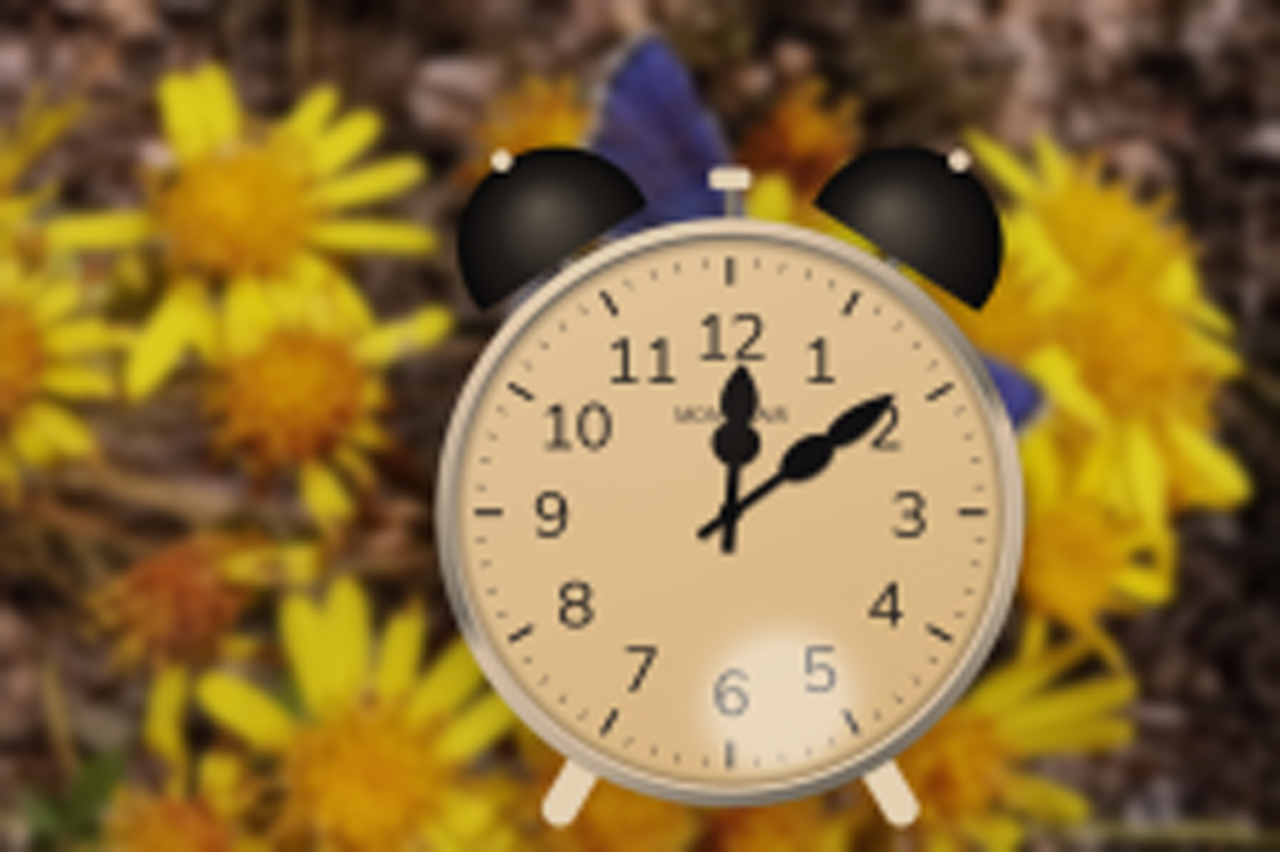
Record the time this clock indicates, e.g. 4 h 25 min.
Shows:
12 h 09 min
